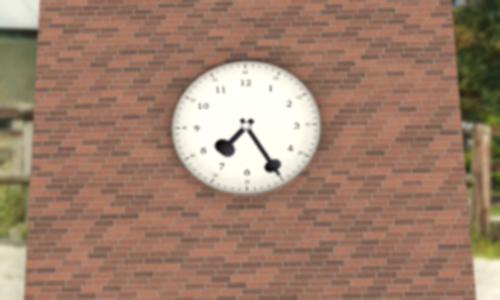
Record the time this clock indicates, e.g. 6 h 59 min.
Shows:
7 h 25 min
